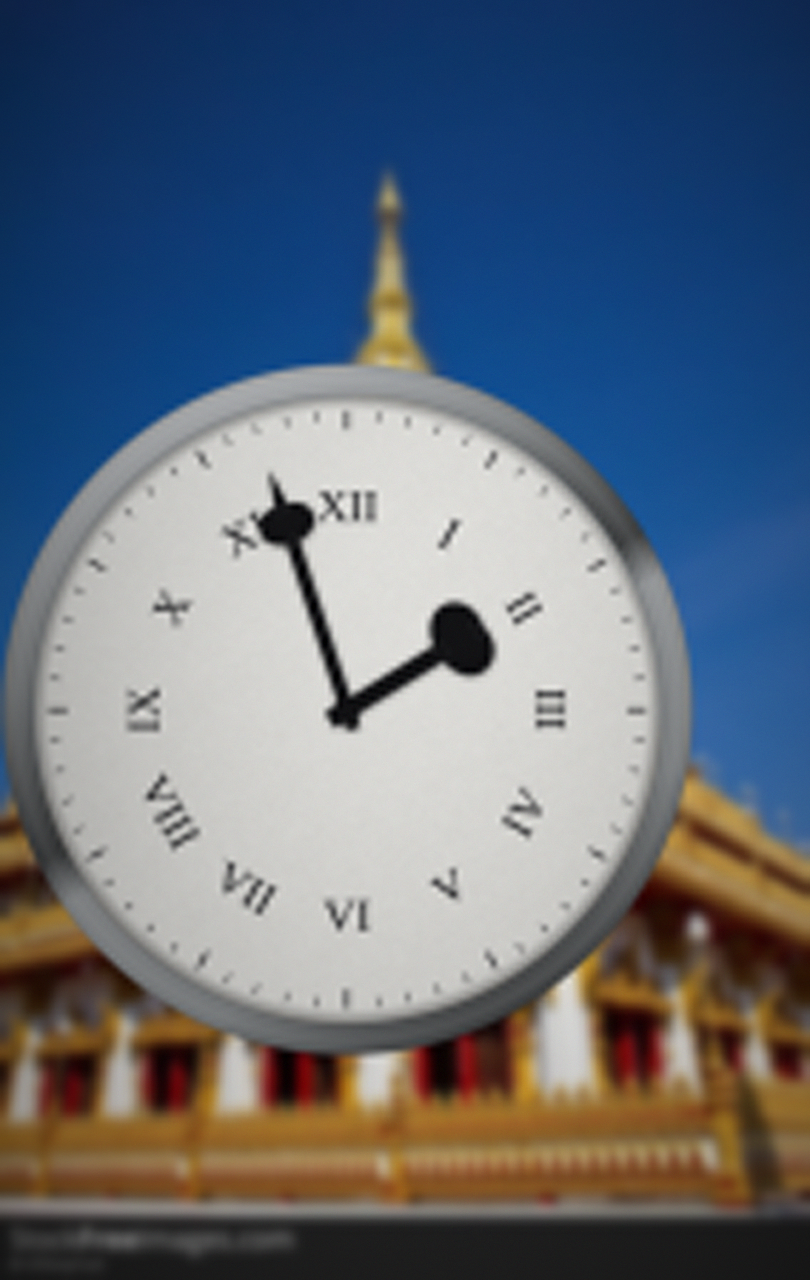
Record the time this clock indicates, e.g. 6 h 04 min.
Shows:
1 h 57 min
